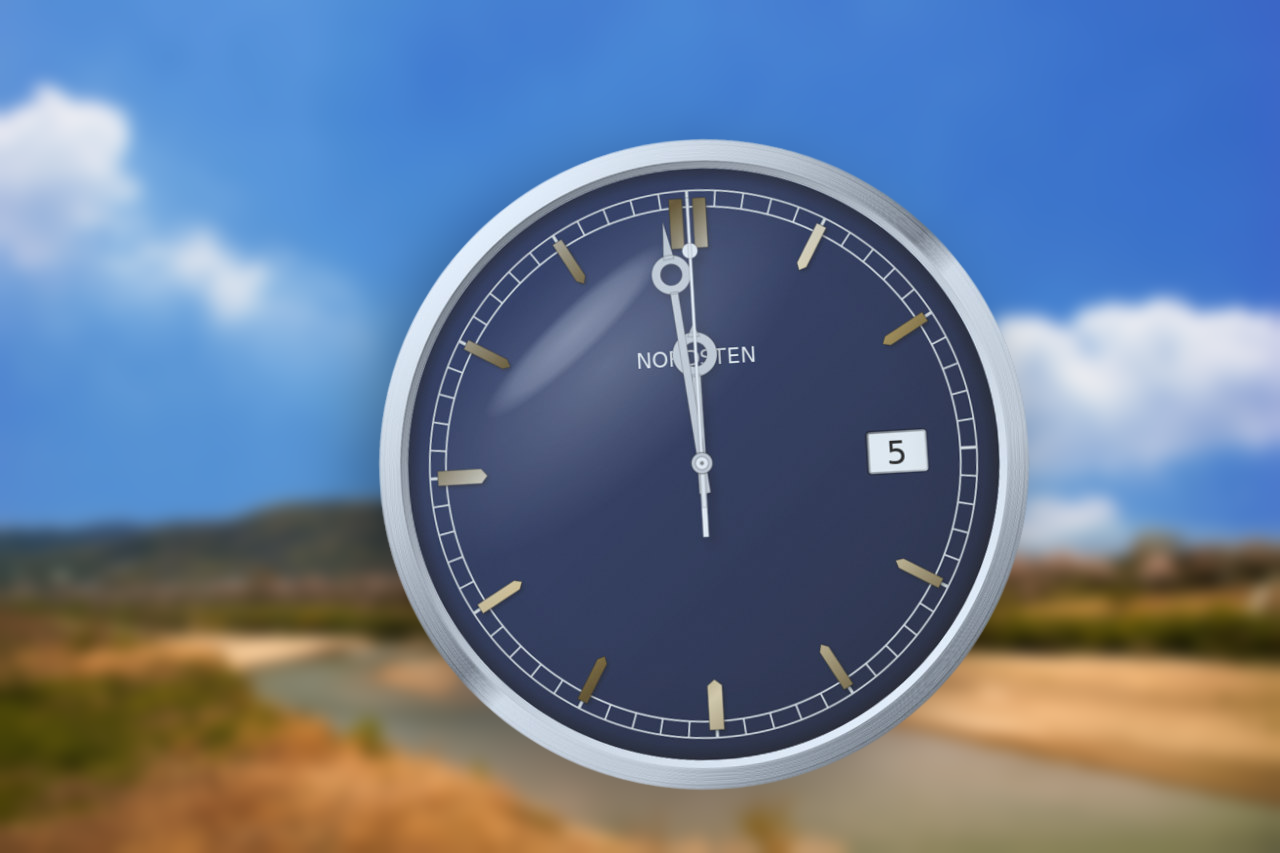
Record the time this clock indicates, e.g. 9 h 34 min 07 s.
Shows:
11 h 59 min 00 s
